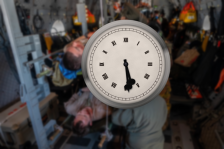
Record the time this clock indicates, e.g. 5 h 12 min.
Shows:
5 h 29 min
